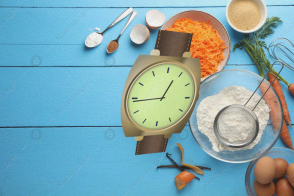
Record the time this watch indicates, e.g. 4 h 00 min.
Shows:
12 h 44 min
